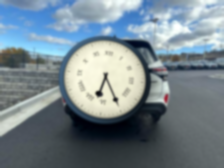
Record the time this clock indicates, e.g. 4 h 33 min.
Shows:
6 h 25 min
